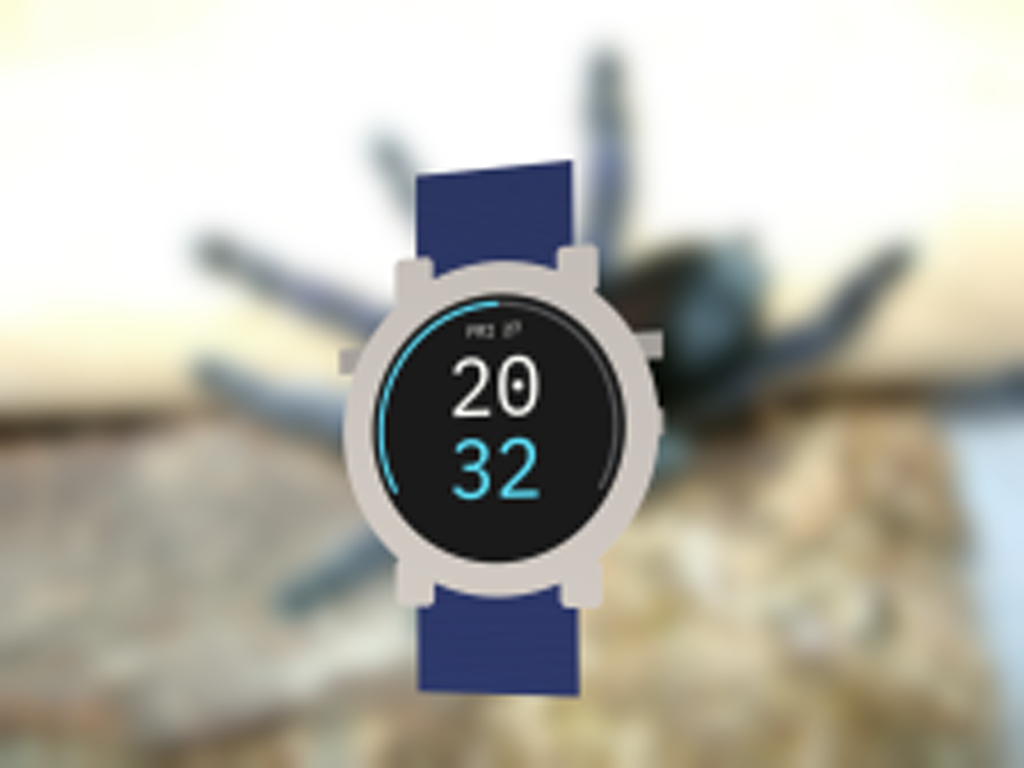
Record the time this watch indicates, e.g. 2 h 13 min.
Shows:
20 h 32 min
